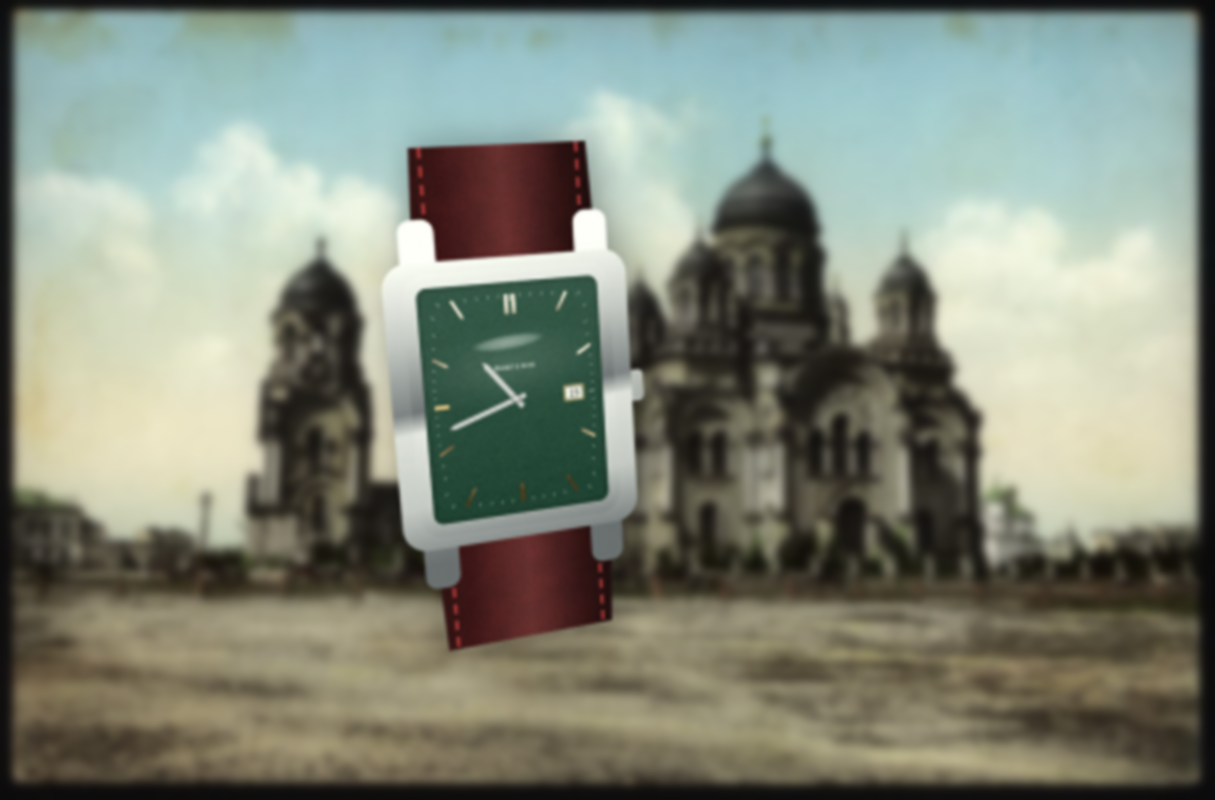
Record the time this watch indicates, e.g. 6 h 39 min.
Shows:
10 h 42 min
